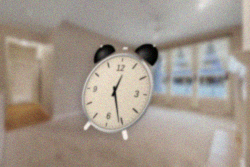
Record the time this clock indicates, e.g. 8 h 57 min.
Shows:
12 h 26 min
